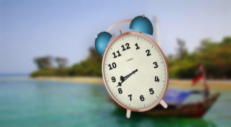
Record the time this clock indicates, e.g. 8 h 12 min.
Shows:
8 h 42 min
